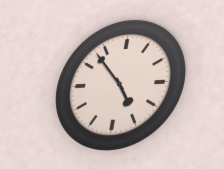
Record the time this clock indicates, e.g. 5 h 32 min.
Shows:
4 h 53 min
